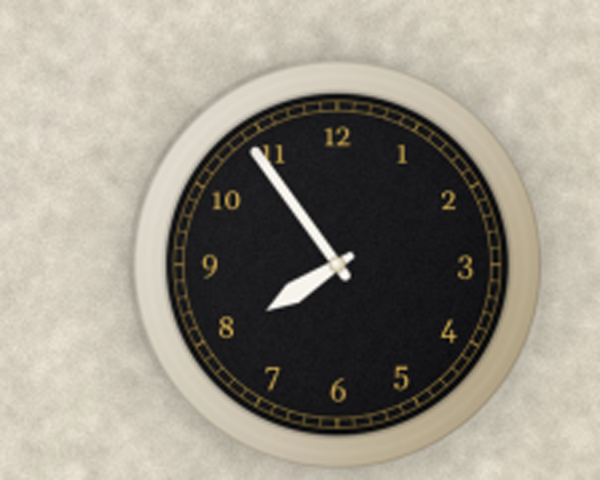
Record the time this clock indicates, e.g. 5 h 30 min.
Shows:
7 h 54 min
